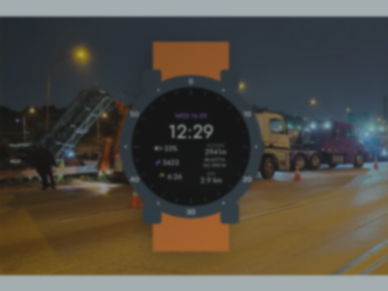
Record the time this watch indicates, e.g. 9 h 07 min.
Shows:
12 h 29 min
